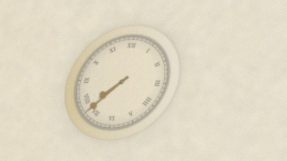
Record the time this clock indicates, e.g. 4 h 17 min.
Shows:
7 h 37 min
